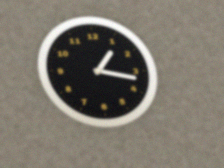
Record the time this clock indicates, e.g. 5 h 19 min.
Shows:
1 h 17 min
